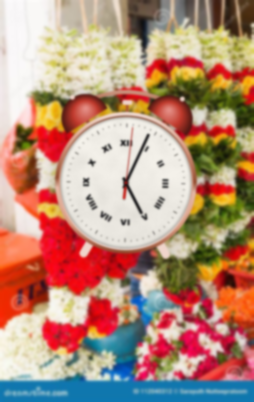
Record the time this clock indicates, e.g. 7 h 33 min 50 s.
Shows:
5 h 04 min 01 s
